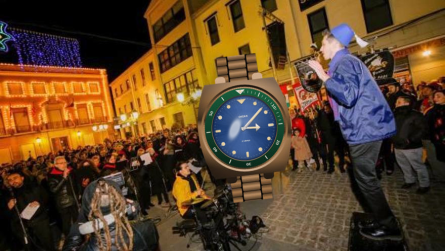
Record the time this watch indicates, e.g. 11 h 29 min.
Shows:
3 h 08 min
